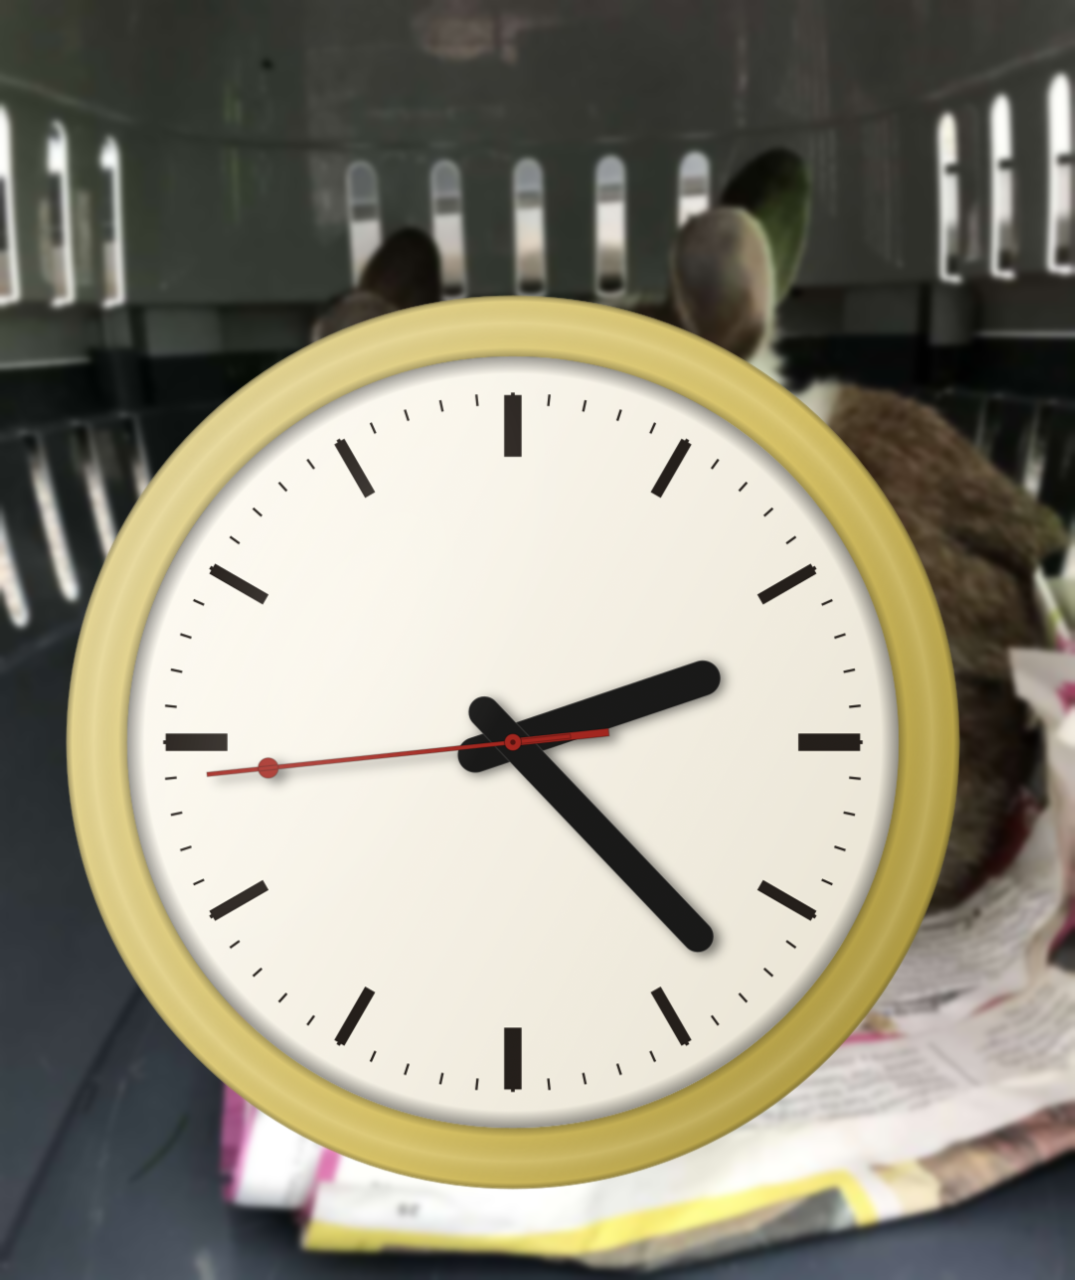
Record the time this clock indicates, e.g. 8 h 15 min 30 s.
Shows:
2 h 22 min 44 s
